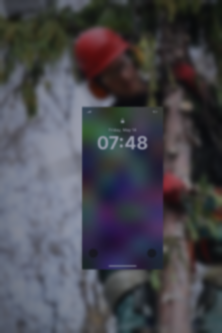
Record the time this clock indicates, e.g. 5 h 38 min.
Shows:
7 h 48 min
